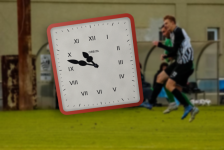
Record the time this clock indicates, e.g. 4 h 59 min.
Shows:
10 h 48 min
